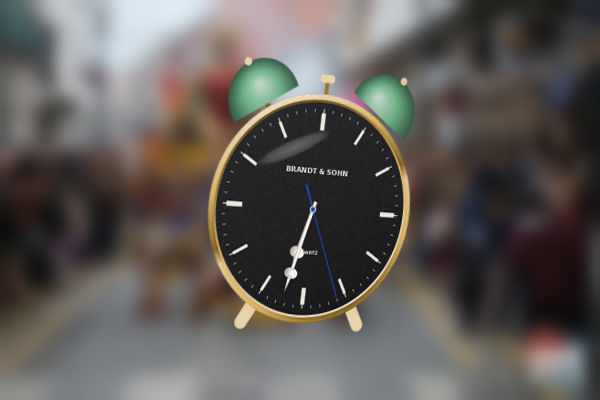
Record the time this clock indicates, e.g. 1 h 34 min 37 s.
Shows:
6 h 32 min 26 s
